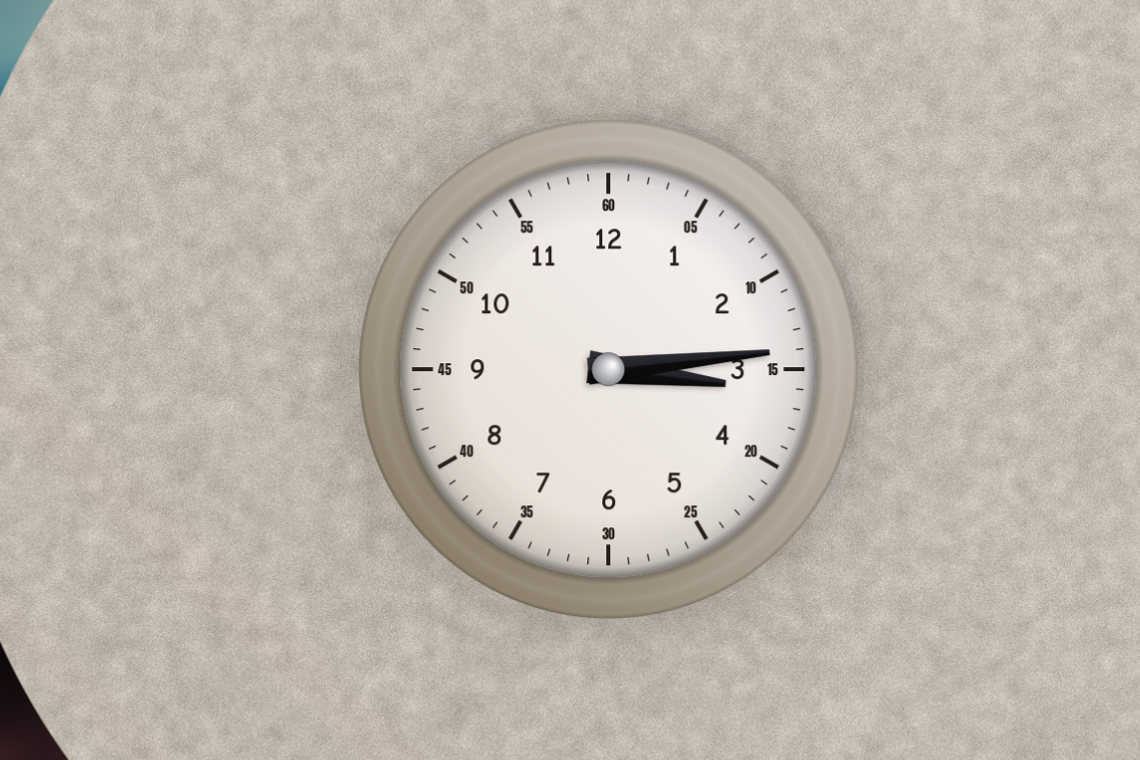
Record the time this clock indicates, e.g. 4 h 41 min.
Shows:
3 h 14 min
